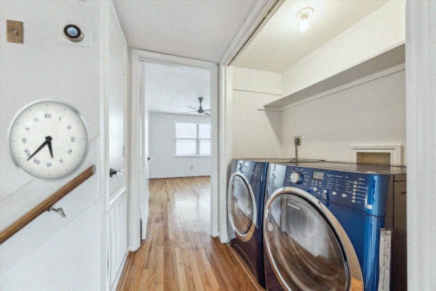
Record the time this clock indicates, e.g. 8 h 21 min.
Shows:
5 h 38 min
